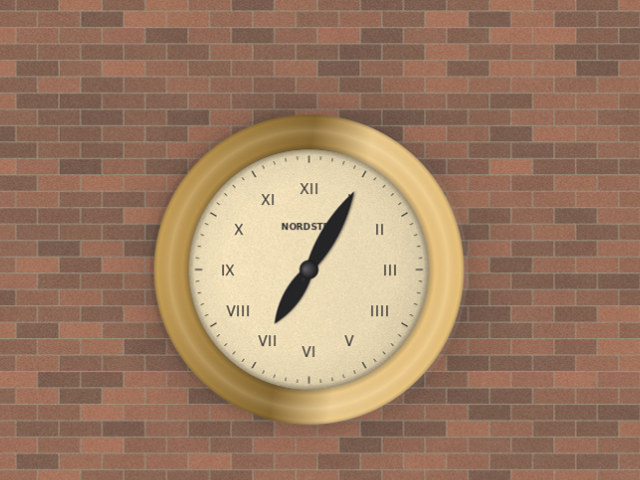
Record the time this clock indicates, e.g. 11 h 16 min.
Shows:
7 h 05 min
